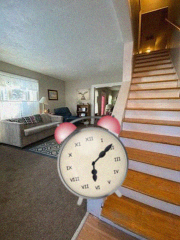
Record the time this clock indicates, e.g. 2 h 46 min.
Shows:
6 h 09 min
